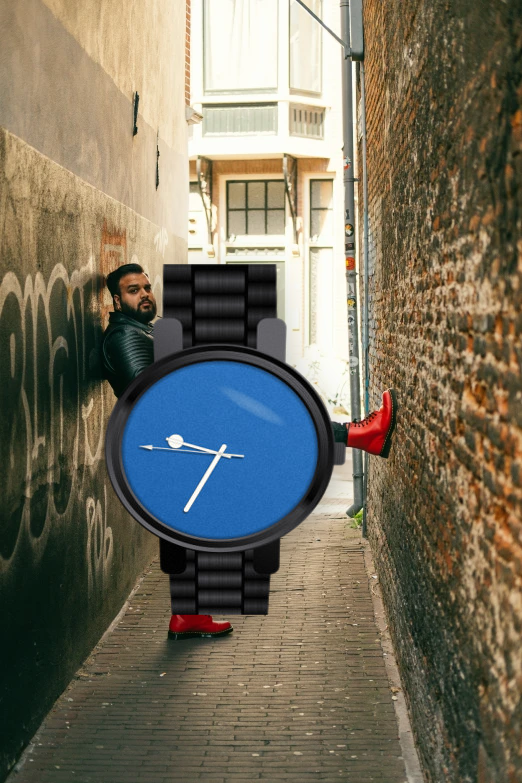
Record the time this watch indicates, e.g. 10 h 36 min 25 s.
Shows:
9 h 34 min 46 s
